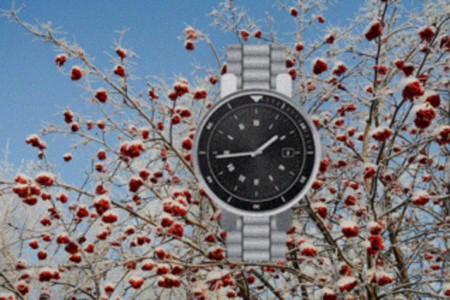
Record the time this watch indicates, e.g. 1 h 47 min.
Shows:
1 h 44 min
